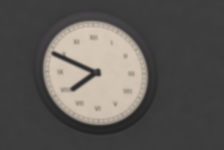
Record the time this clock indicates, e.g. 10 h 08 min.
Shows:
7 h 49 min
